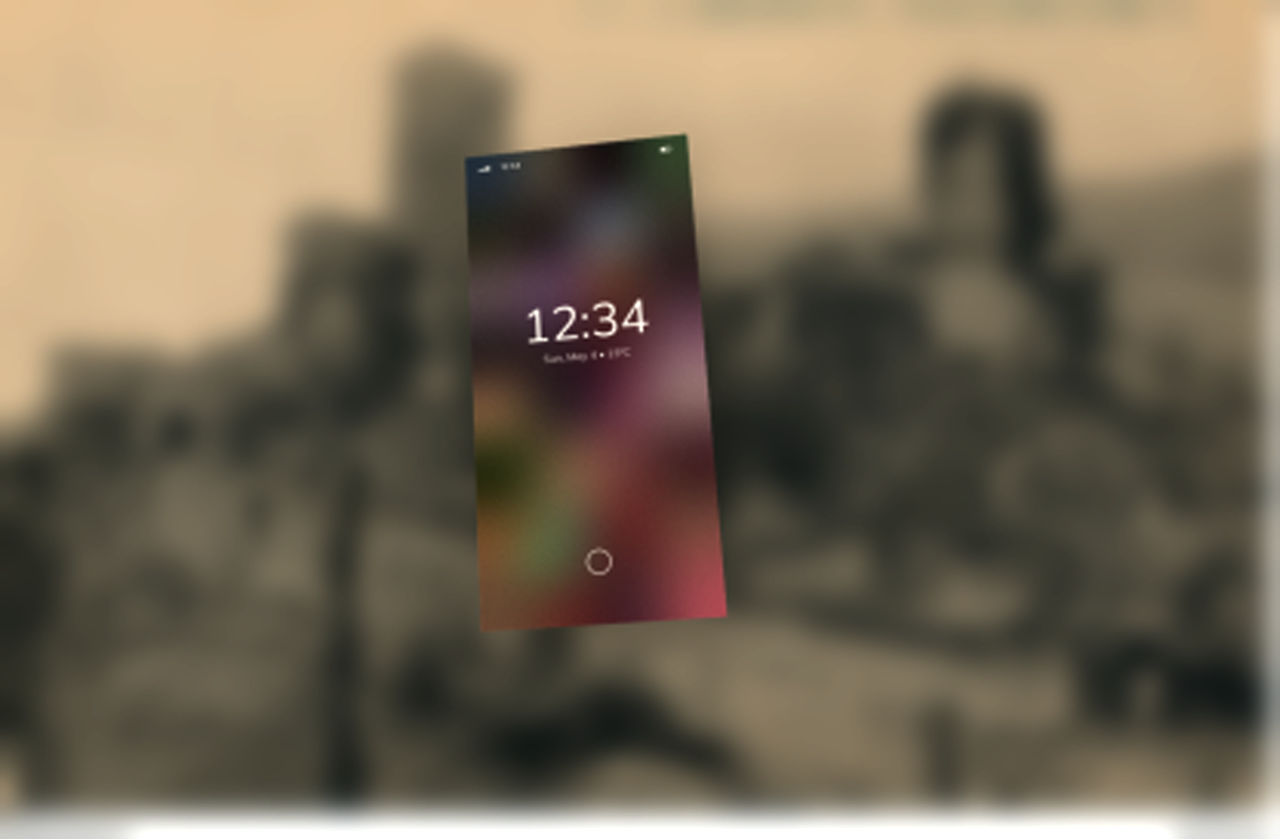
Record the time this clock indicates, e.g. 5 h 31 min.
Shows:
12 h 34 min
